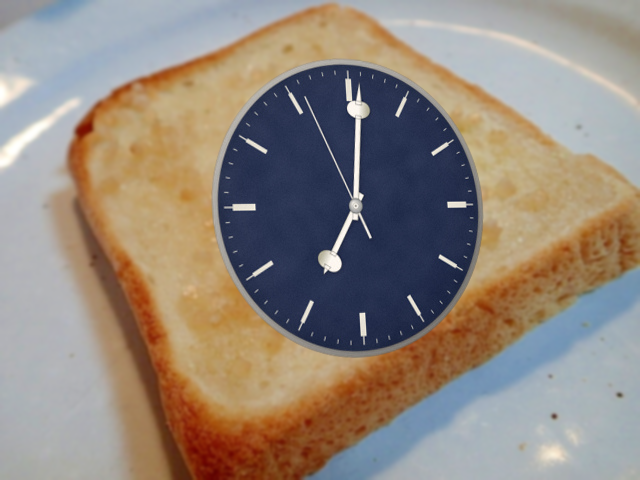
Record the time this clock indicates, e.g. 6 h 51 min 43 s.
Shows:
7 h 00 min 56 s
